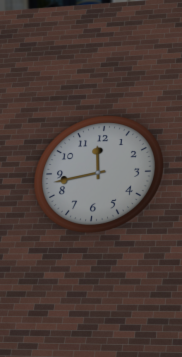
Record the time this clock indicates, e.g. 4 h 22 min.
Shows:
11 h 43 min
